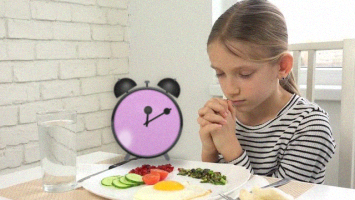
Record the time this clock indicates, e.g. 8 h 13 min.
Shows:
12 h 10 min
